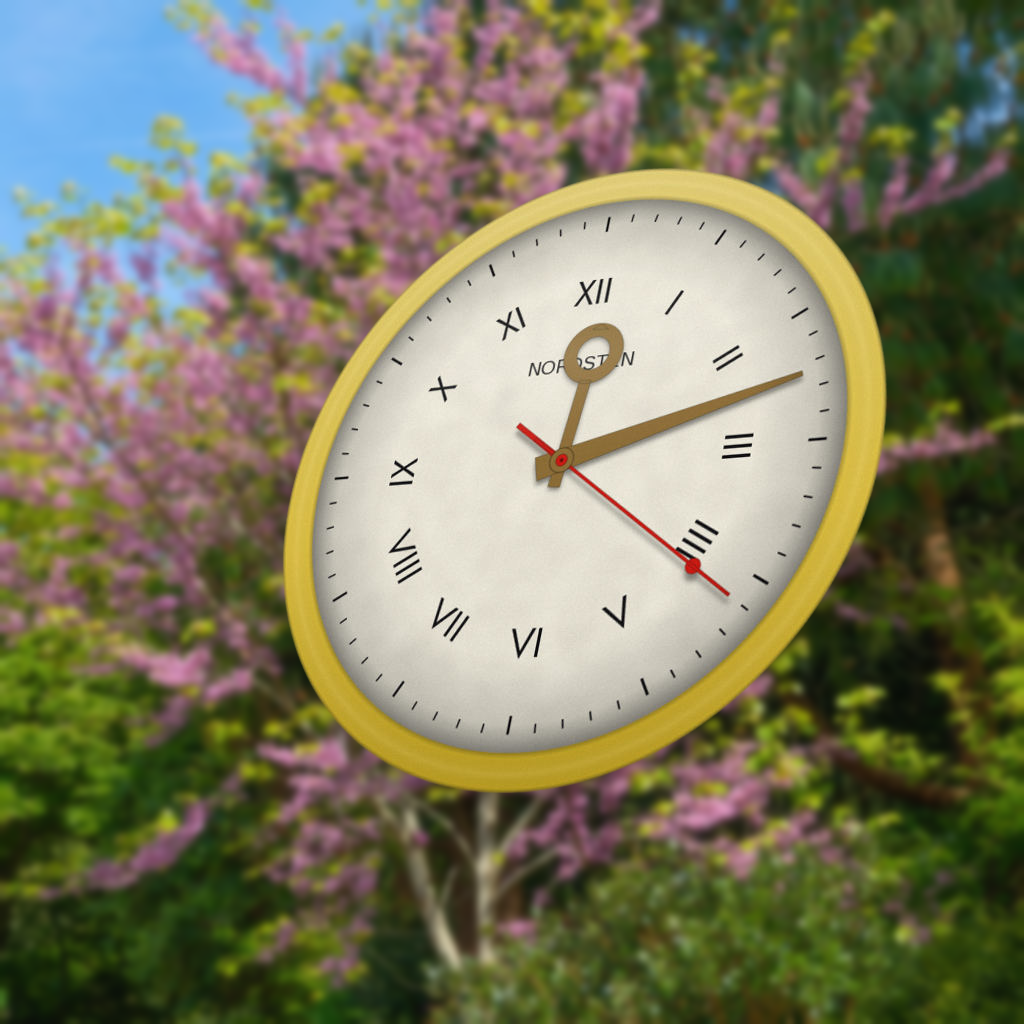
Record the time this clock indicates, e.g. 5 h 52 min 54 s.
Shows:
12 h 12 min 21 s
